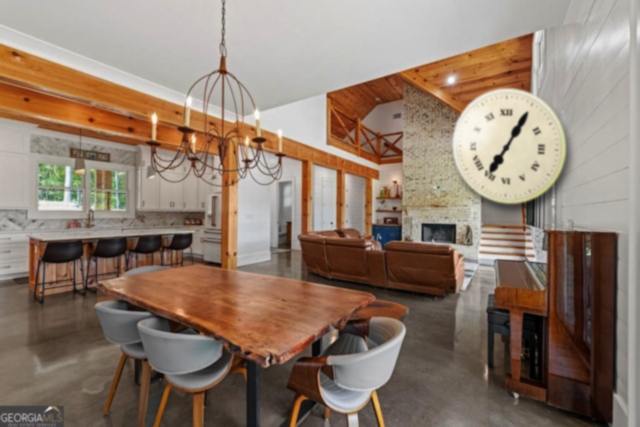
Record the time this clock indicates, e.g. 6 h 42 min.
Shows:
7 h 05 min
